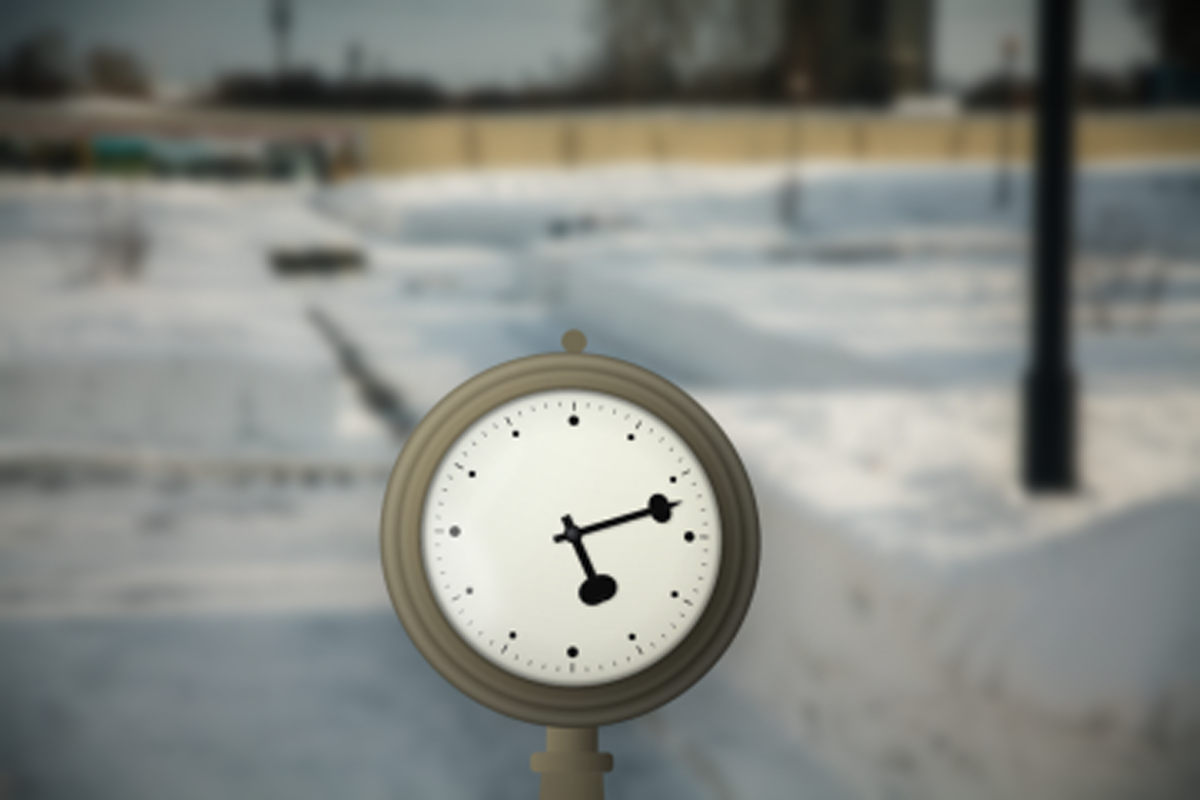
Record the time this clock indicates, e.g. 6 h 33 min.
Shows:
5 h 12 min
